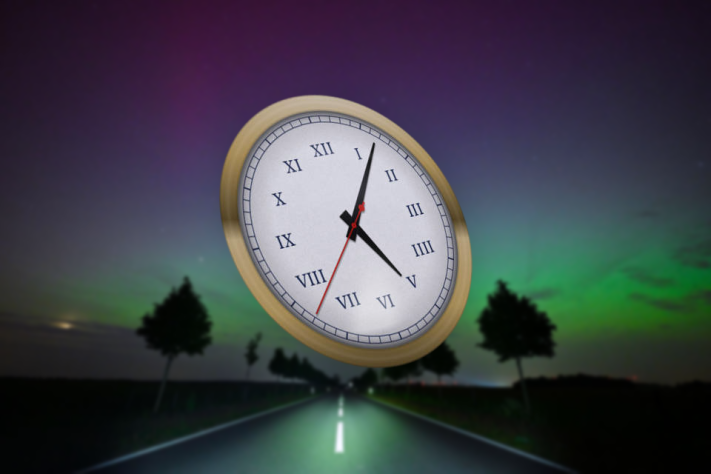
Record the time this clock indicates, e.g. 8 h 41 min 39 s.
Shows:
5 h 06 min 38 s
